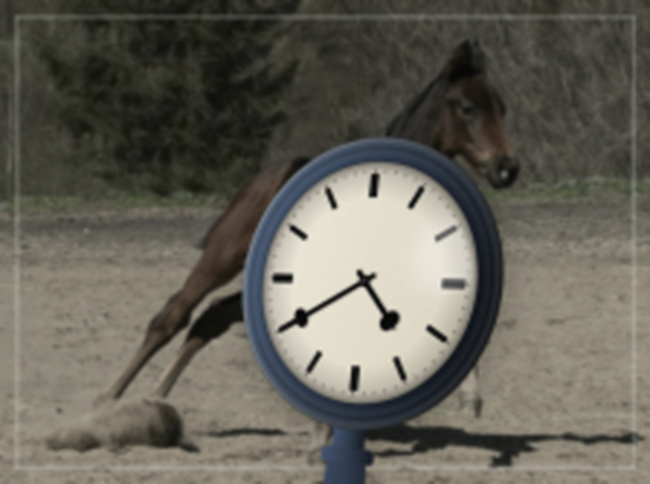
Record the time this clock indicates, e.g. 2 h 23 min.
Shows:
4 h 40 min
